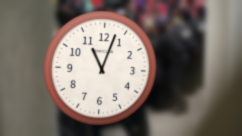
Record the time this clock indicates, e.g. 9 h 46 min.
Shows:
11 h 03 min
